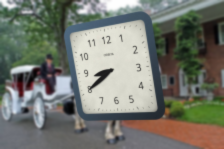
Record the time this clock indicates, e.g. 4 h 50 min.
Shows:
8 h 40 min
